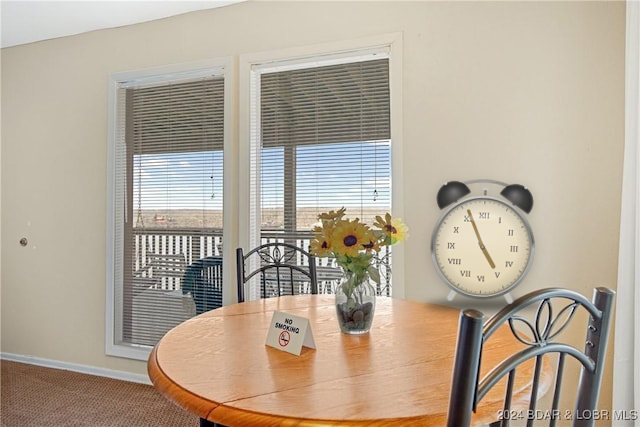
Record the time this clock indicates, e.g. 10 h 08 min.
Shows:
4 h 56 min
